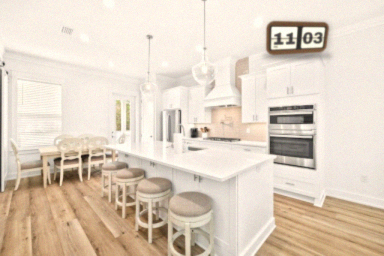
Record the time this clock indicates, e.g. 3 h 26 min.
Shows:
11 h 03 min
